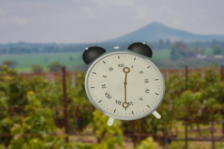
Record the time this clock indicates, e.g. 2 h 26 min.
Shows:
12 h 32 min
